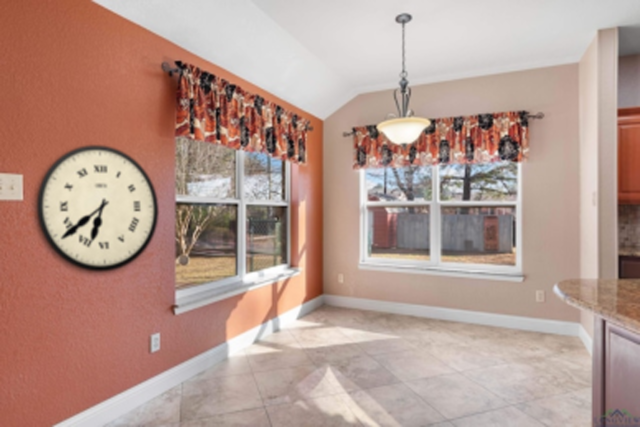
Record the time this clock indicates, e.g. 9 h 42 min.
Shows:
6 h 39 min
